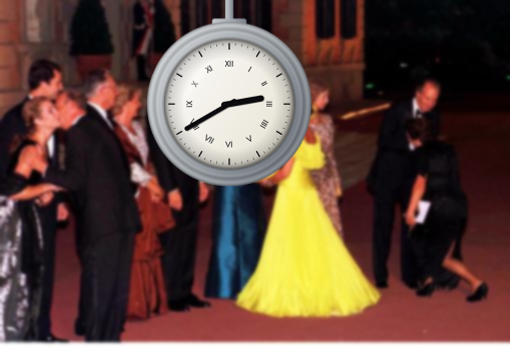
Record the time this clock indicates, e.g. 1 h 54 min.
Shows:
2 h 40 min
